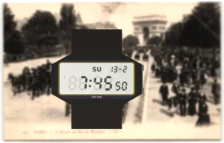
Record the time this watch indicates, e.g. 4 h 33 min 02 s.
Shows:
7 h 45 min 50 s
